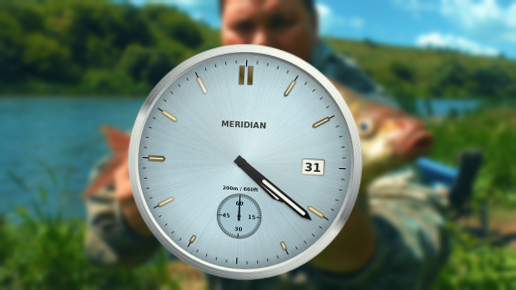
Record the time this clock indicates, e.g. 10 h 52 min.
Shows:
4 h 21 min
